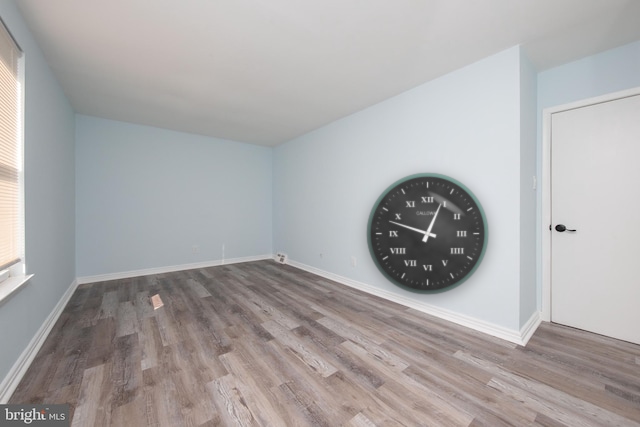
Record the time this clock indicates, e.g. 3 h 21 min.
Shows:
12 h 48 min
